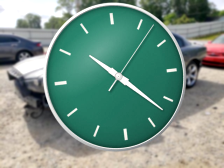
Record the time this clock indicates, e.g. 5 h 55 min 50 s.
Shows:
10 h 22 min 07 s
